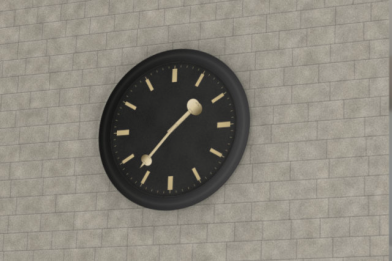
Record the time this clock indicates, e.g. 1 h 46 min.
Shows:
1 h 37 min
